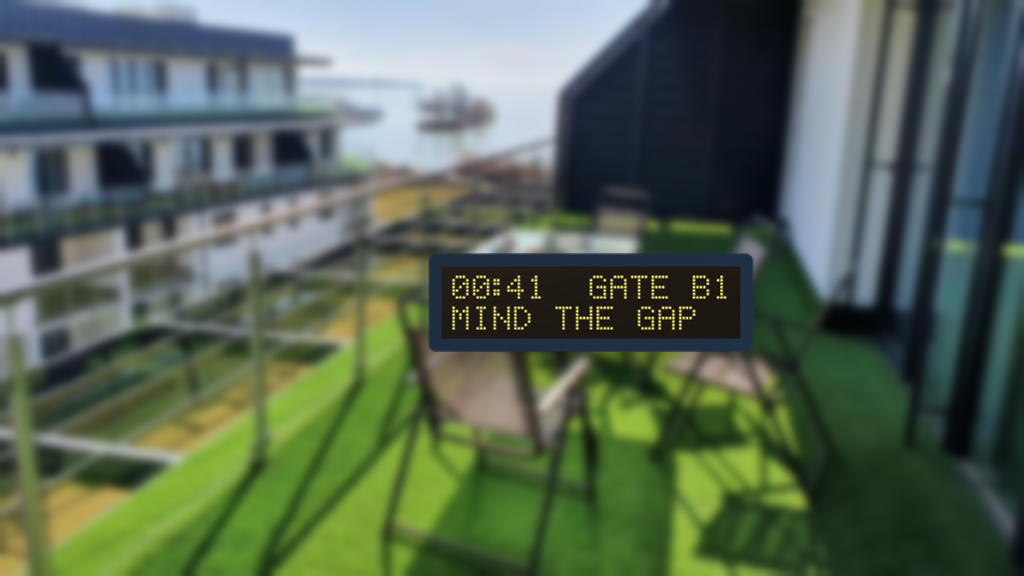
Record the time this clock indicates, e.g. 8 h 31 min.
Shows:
0 h 41 min
